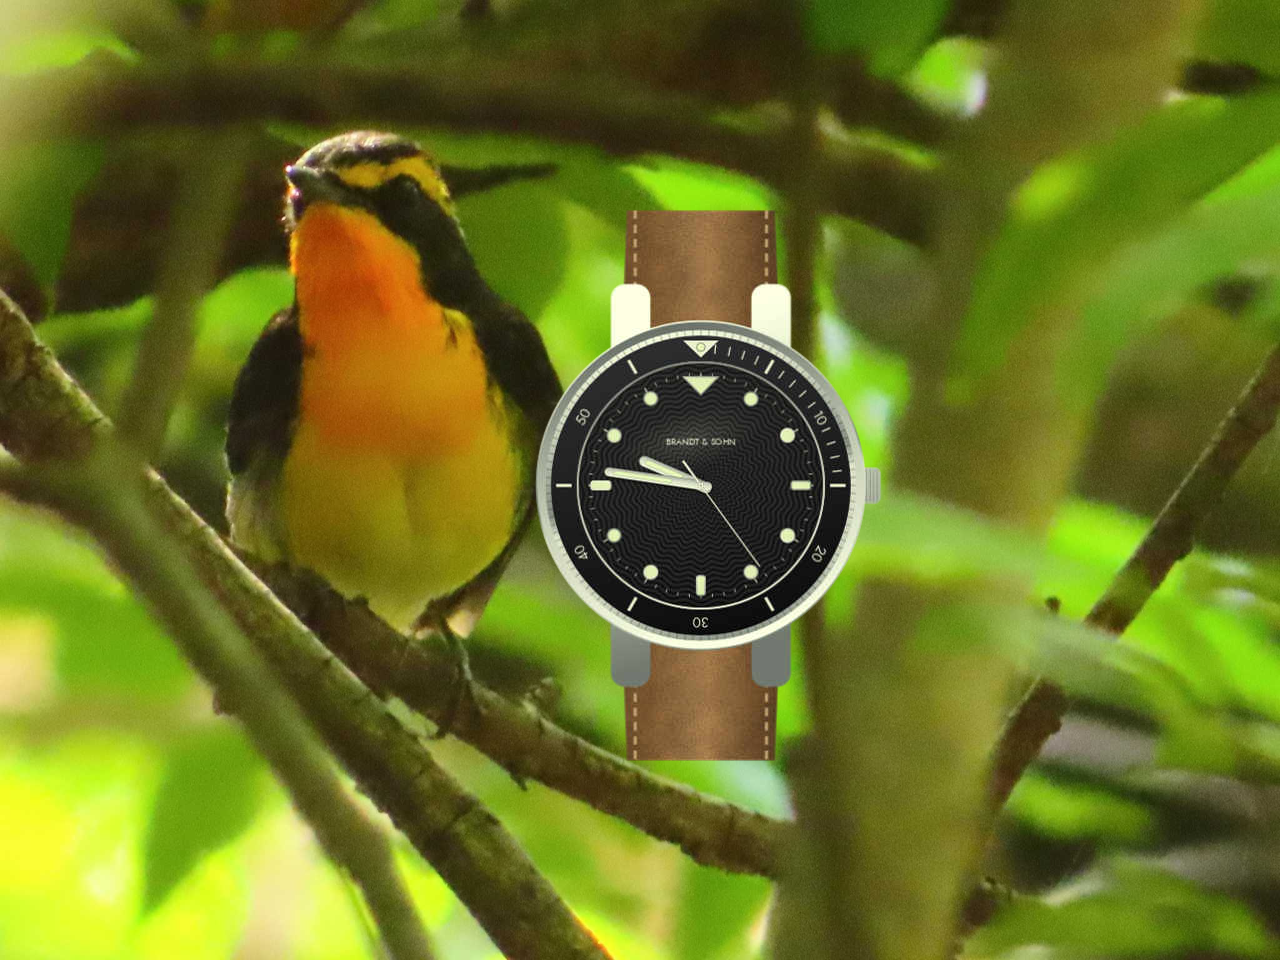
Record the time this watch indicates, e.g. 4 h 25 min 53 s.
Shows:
9 h 46 min 24 s
